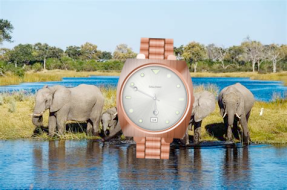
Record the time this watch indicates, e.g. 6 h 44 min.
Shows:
5 h 49 min
